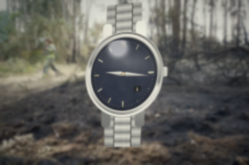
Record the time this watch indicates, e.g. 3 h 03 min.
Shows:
9 h 16 min
